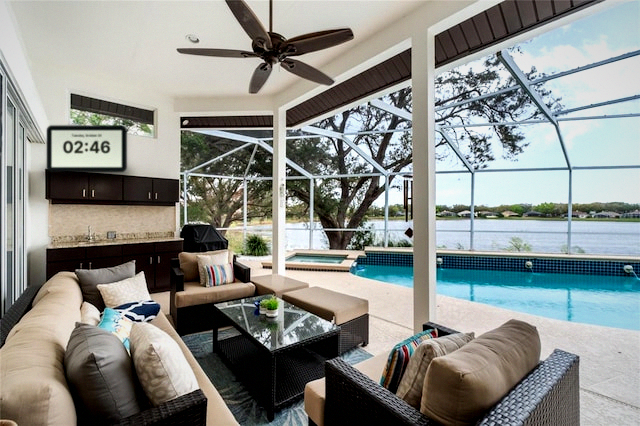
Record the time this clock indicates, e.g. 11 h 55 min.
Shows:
2 h 46 min
